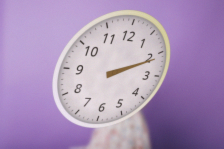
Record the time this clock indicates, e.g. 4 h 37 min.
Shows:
2 h 11 min
